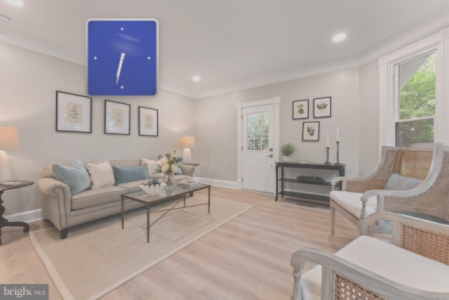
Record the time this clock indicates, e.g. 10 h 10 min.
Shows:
6 h 32 min
